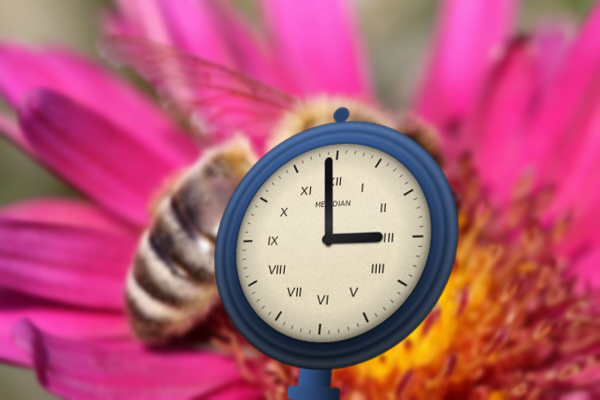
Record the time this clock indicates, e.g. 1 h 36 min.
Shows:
2 h 59 min
